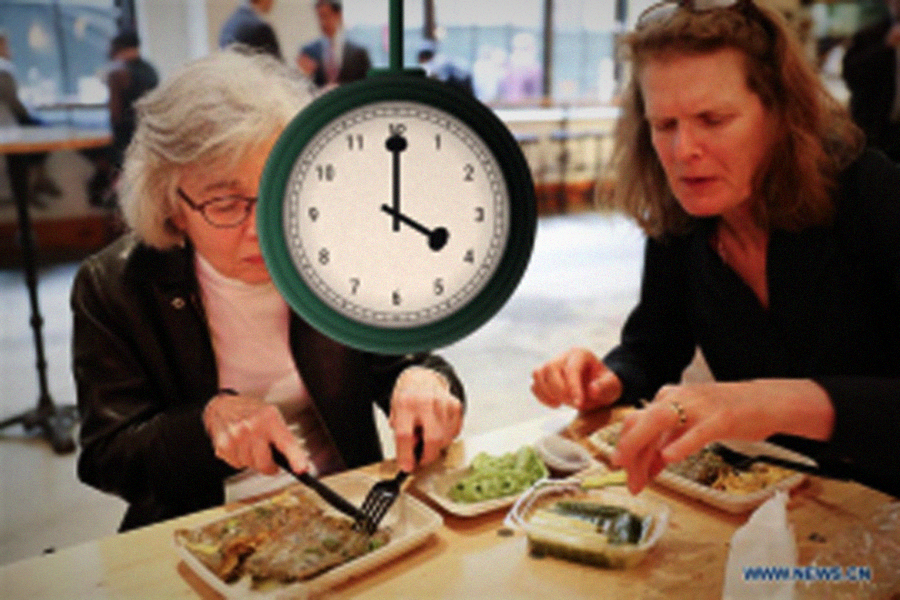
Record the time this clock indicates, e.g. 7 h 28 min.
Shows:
4 h 00 min
